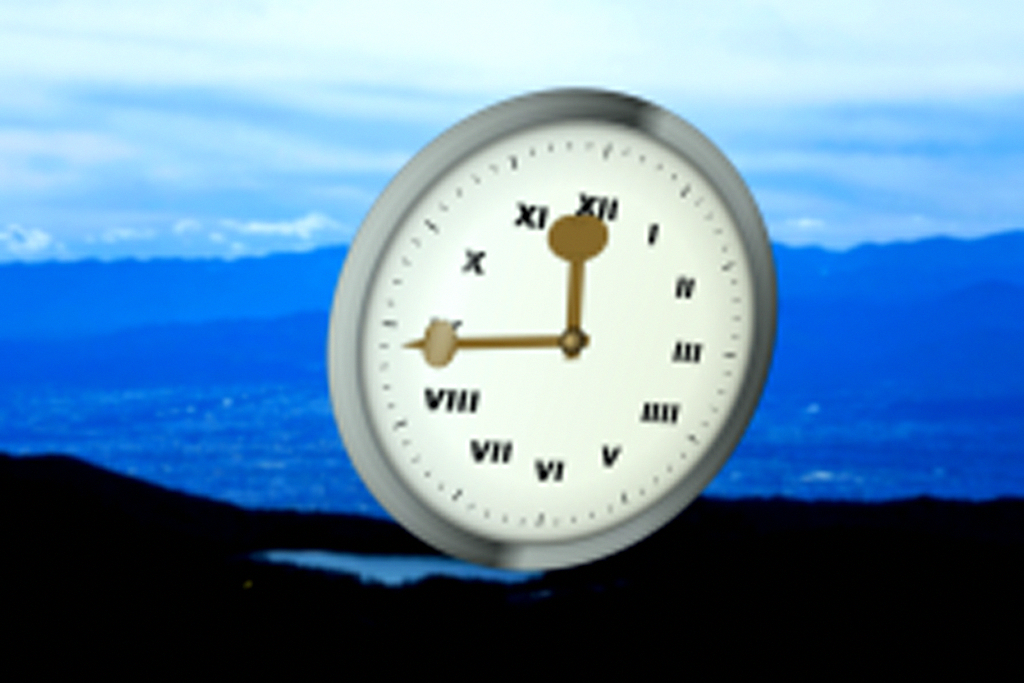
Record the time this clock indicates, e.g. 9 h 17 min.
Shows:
11 h 44 min
